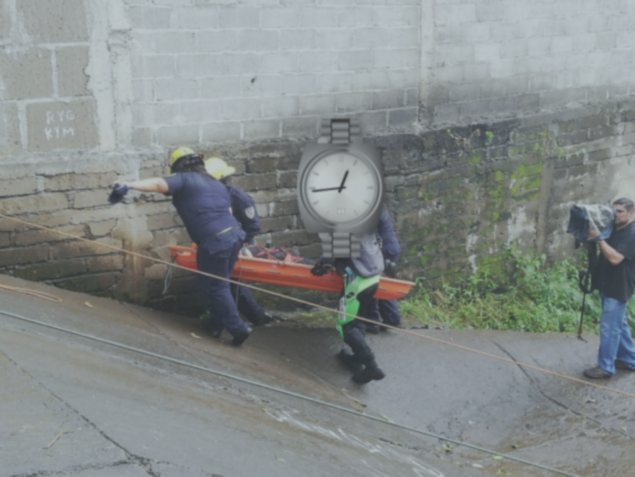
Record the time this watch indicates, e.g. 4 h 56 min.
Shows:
12 h 44 min
